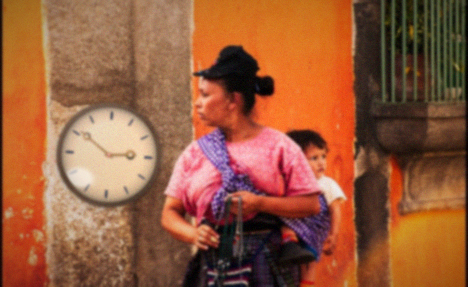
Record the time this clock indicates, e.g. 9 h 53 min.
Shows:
2 h 51 min
